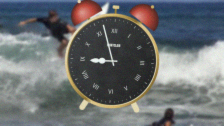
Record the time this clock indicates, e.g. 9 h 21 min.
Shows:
8 h 57 min
